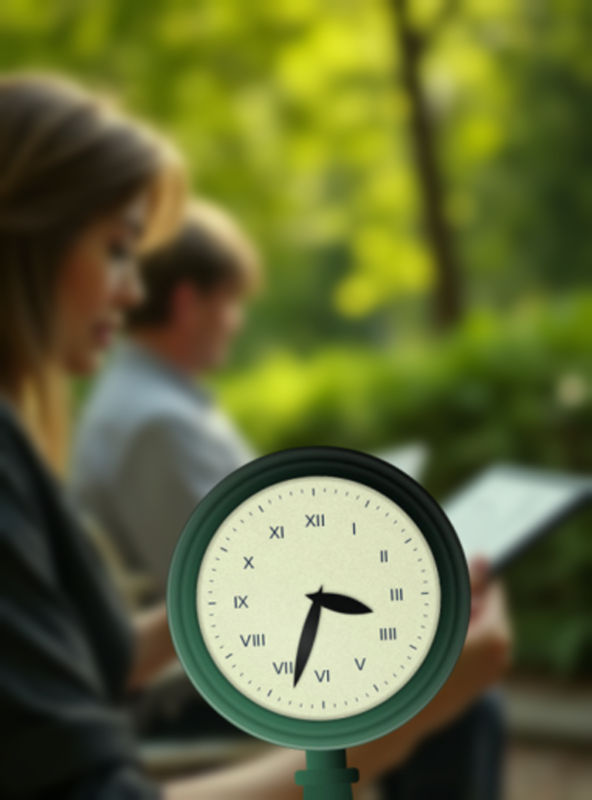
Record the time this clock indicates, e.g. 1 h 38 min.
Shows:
3 h 33 min
